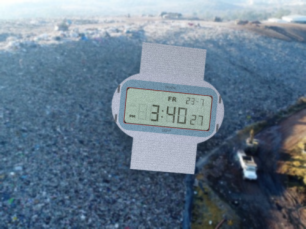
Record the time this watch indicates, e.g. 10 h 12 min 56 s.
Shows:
3 h 40 min 27 s
